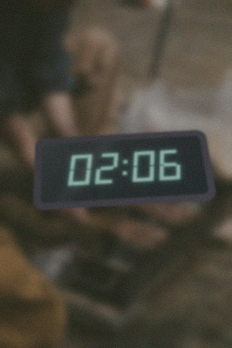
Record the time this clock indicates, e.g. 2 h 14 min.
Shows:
2 h 06 min
